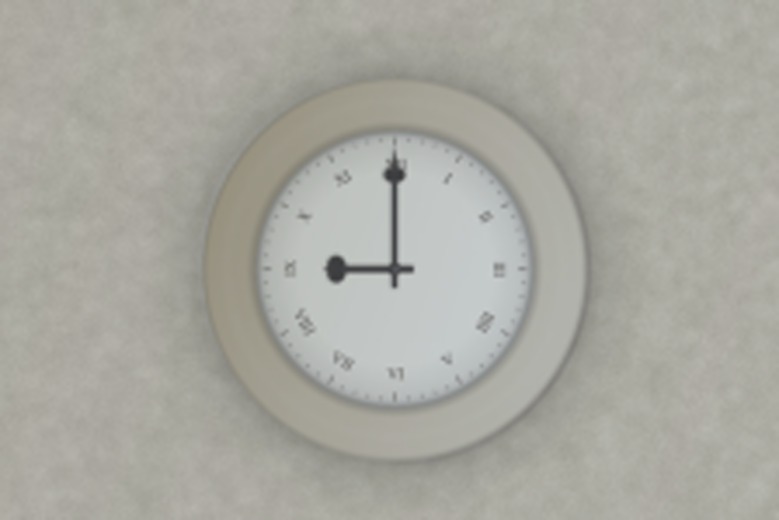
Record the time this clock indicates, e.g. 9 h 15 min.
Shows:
9 h 00 min
